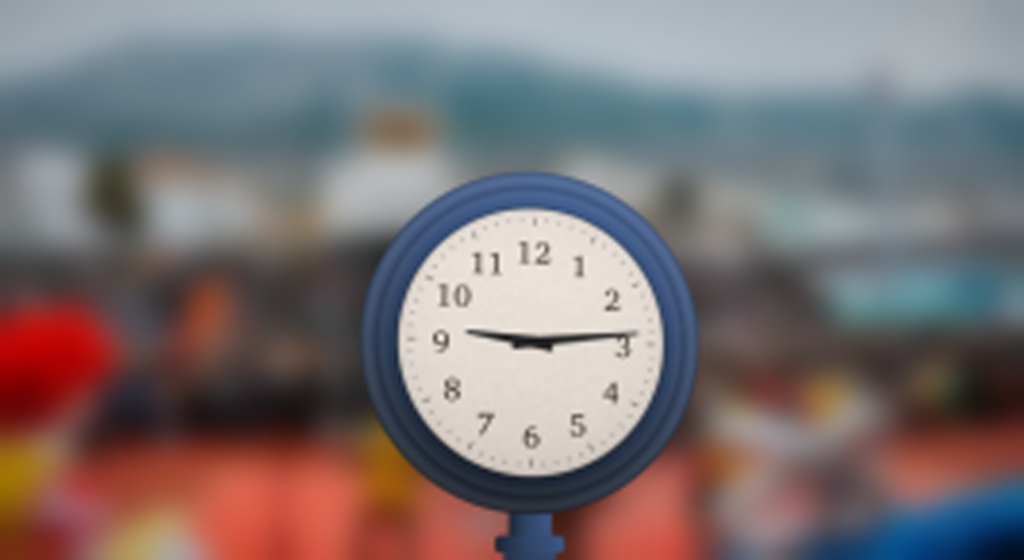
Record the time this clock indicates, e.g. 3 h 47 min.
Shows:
9 h 14 min
